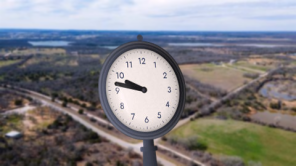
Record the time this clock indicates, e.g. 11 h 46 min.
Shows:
9 h 47 min
